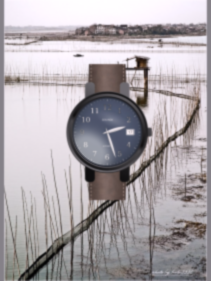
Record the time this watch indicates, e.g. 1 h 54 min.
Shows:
2 h 27 min
